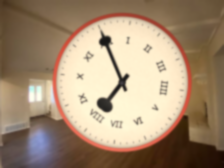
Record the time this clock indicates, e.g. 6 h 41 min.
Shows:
8 h 00 min
